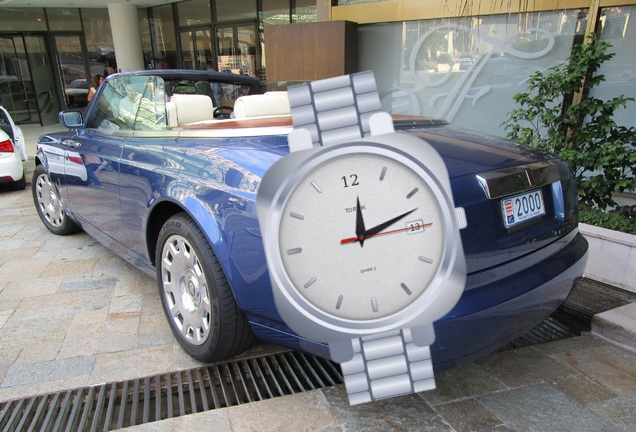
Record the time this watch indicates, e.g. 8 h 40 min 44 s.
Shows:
12 h 12 min 15 s
